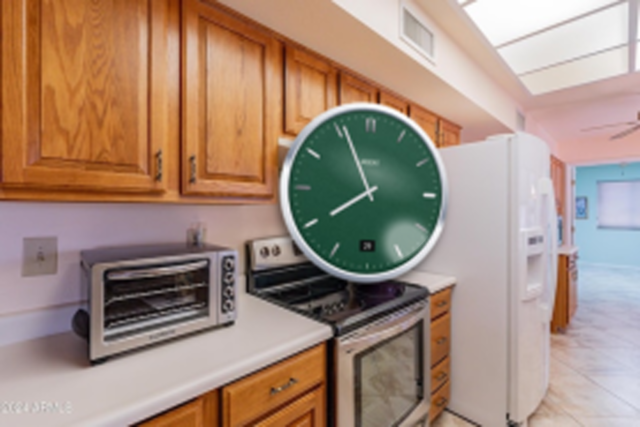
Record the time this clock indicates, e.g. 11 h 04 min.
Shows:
7 h 56 min
